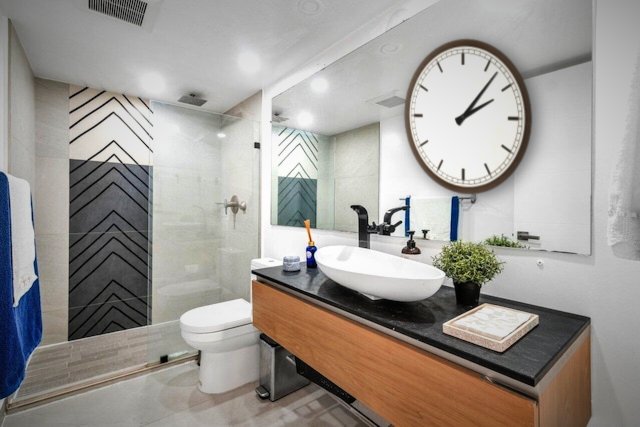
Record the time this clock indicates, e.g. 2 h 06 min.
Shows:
2 h 07 min
